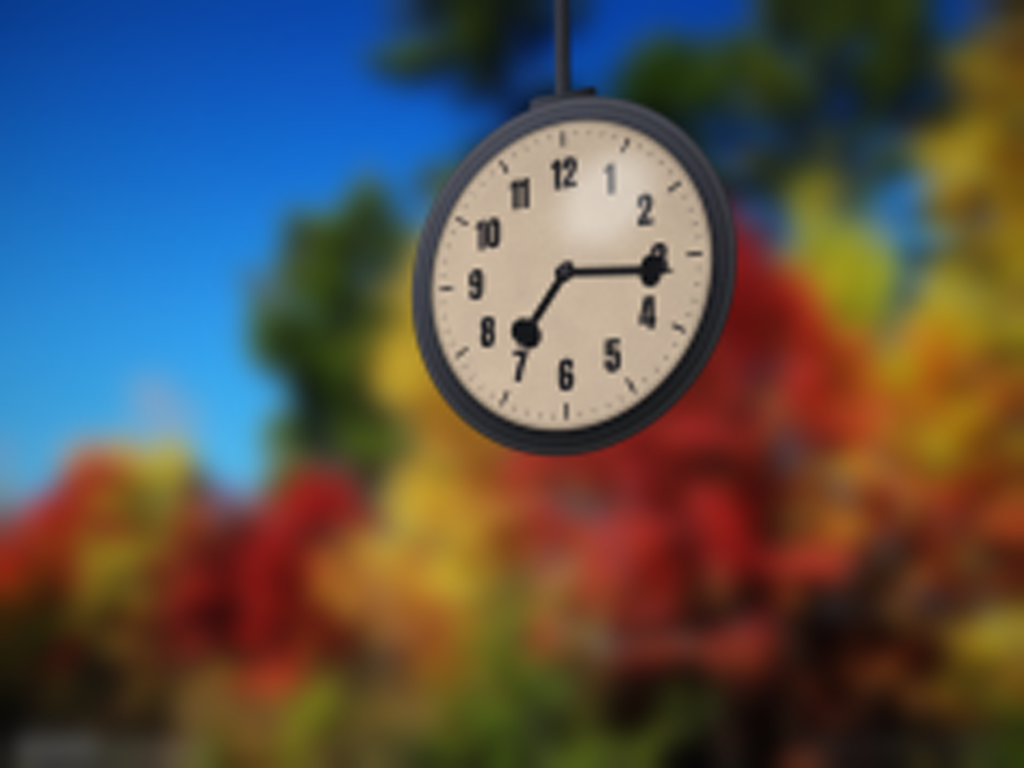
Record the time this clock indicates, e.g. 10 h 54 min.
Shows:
7 h 16 min
